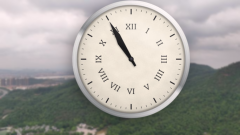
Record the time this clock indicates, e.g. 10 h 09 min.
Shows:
10 h 55 min
